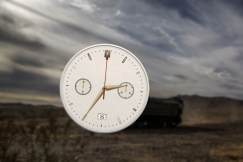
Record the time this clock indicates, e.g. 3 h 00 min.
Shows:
2 h 35 min
